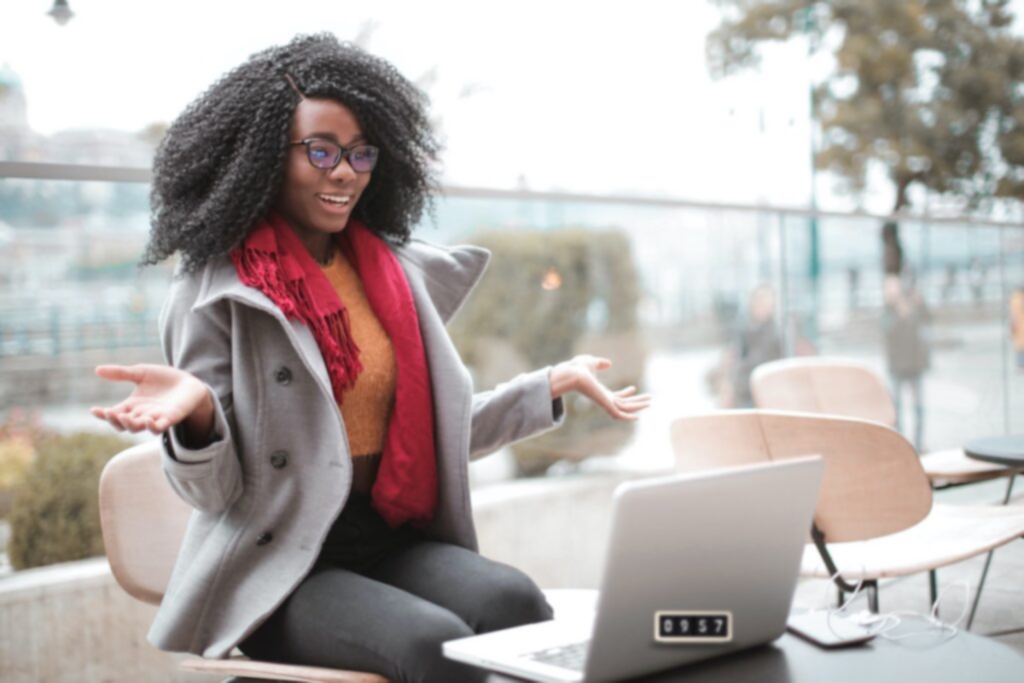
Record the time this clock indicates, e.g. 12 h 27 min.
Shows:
9 h 57 min
